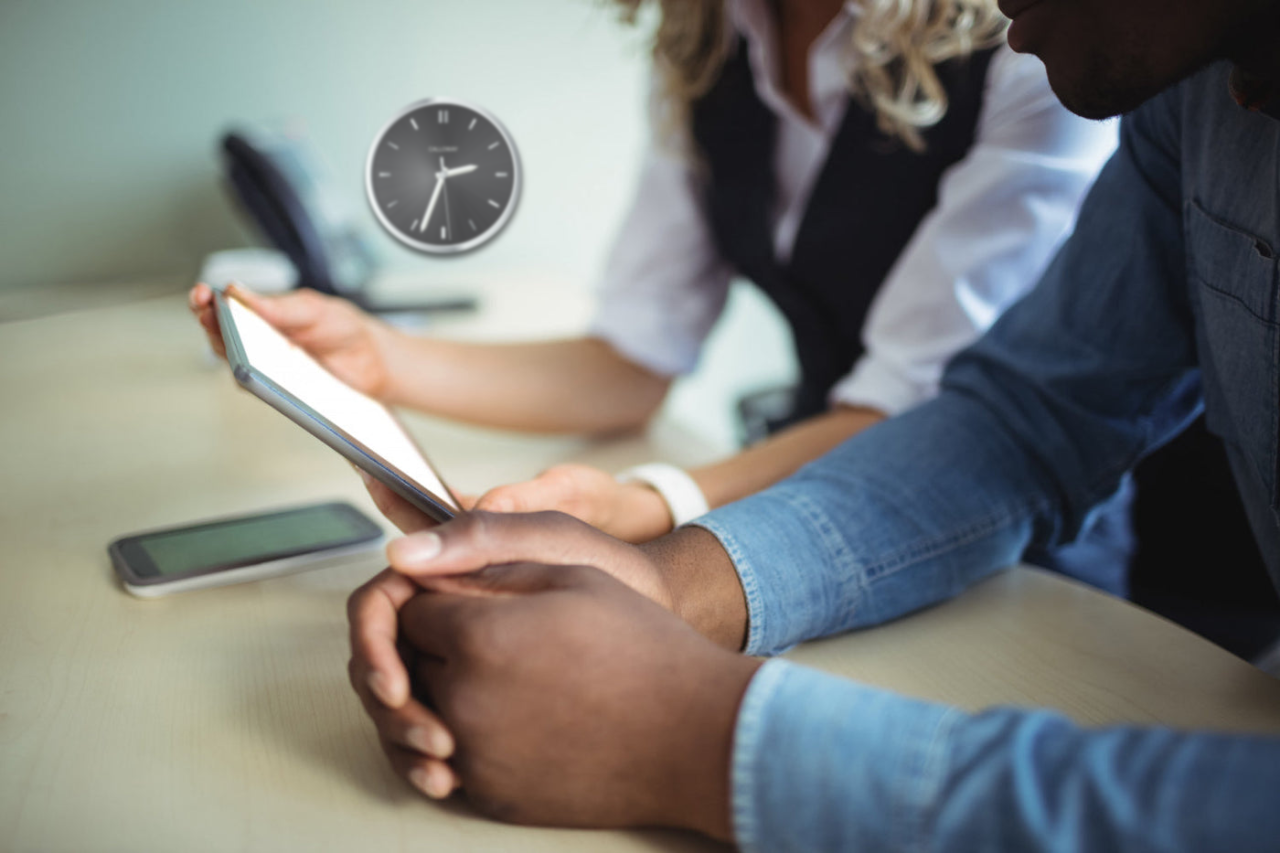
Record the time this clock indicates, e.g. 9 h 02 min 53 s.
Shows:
2 h 33 min 29 s
